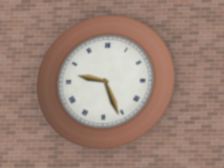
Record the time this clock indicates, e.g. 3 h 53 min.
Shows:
9 h 26 min
